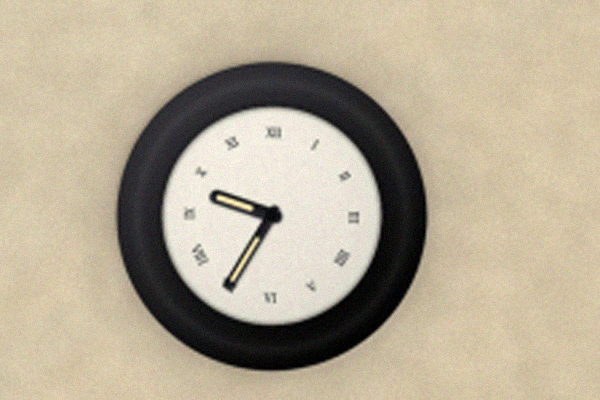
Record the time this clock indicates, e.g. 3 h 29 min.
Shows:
9 h 35 min
